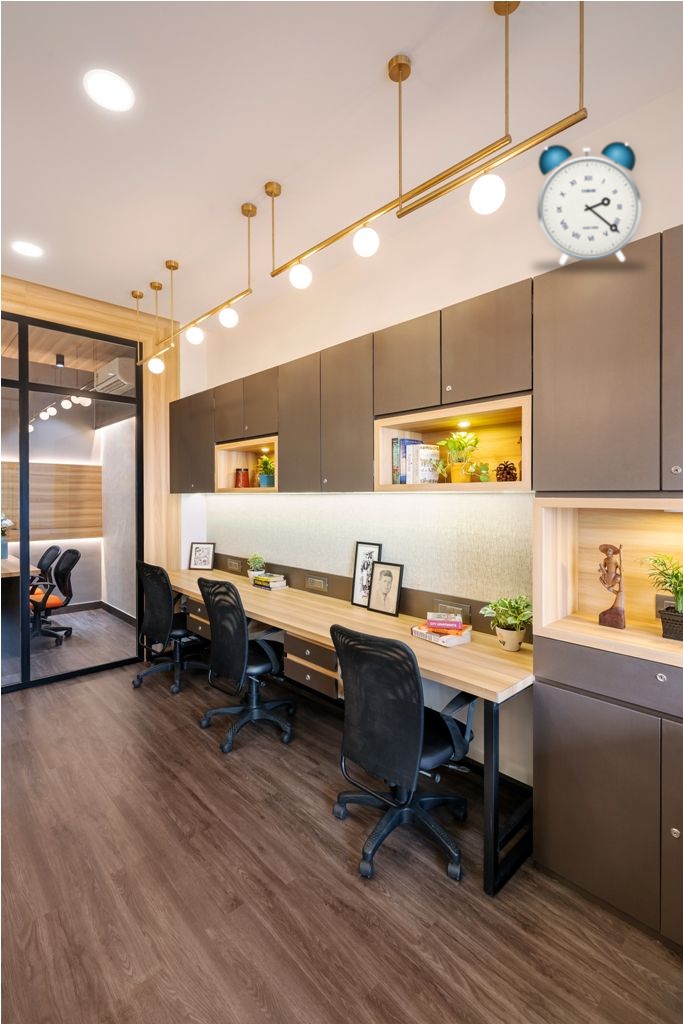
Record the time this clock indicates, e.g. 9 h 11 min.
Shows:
2 h 22 min
